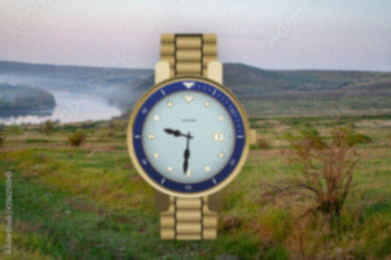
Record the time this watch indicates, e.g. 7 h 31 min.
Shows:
9 h 31 min
